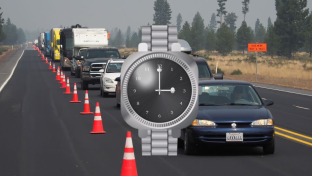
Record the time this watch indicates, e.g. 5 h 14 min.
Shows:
3 h 00 min
